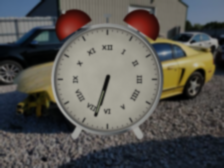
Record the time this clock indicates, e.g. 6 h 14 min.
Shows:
6 h 33 min
